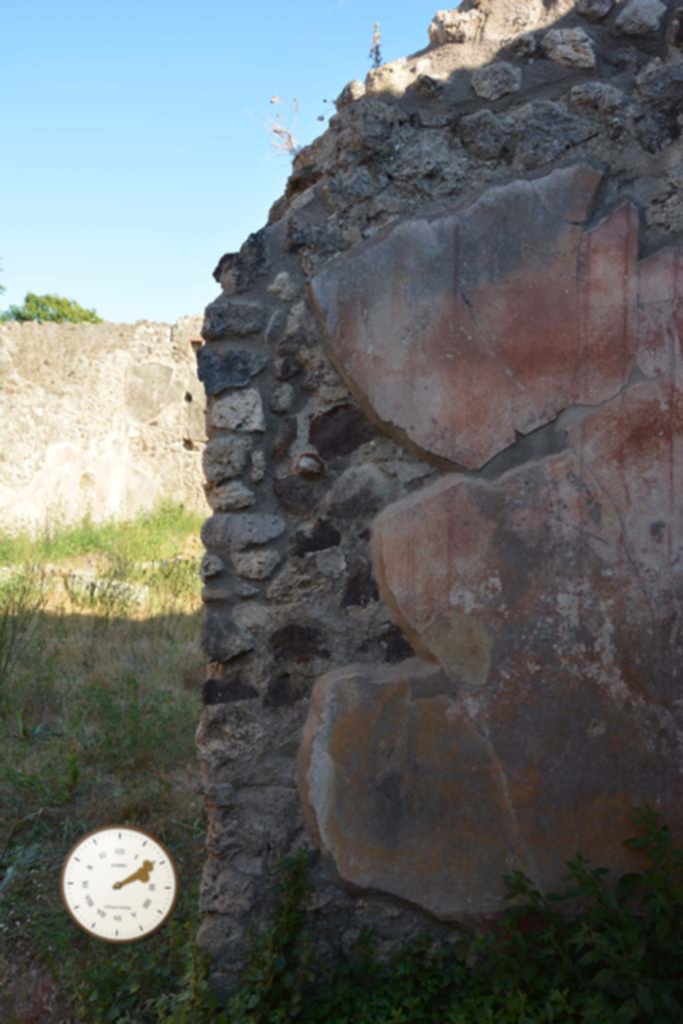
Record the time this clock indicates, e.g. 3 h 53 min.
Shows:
2 h 09 min
